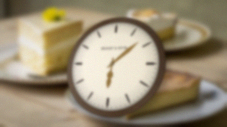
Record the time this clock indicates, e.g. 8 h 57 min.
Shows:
6 h 08 min
